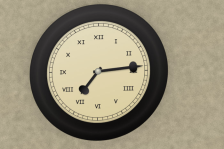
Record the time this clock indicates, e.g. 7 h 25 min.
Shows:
7 h 14 min
